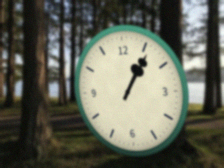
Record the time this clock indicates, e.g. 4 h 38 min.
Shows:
1 h 06 min
